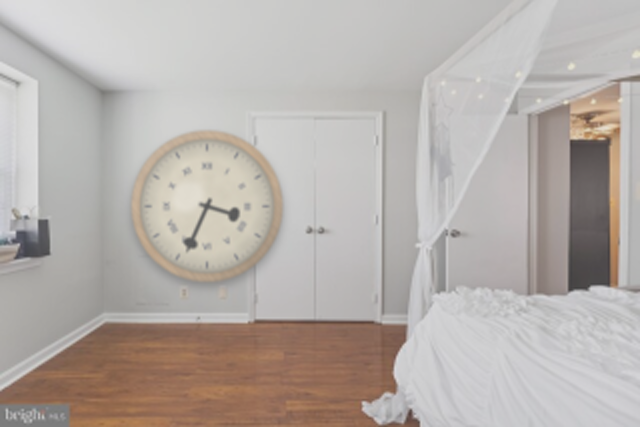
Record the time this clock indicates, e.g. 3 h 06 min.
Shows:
3 h 34 min
